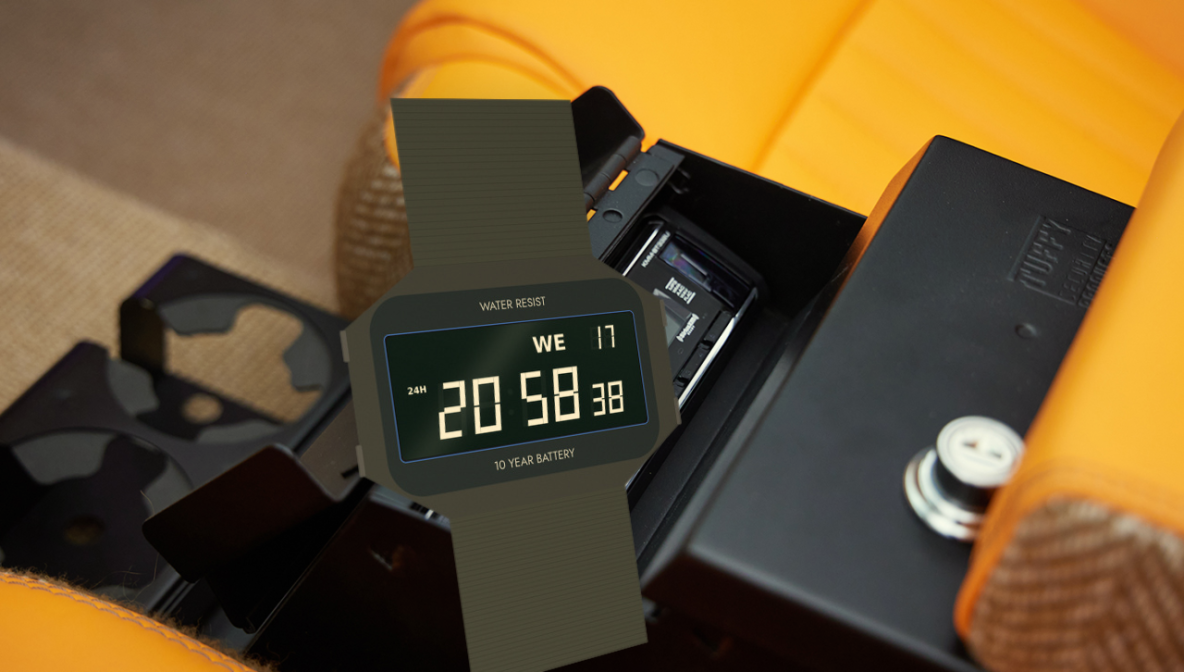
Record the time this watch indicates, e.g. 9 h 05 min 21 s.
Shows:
20 h 58 min 38 s
